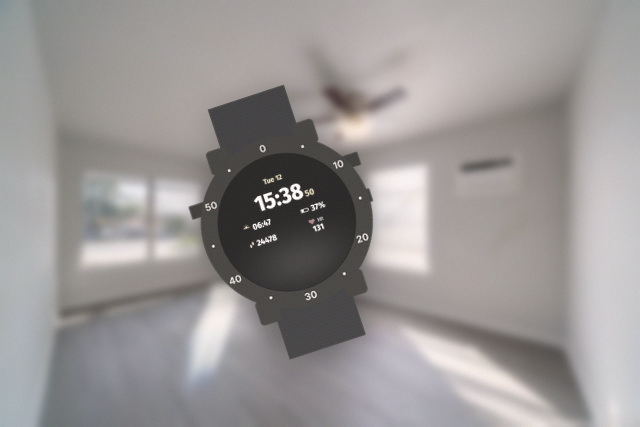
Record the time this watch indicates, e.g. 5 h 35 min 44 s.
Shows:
15 h 38 min 50 s
